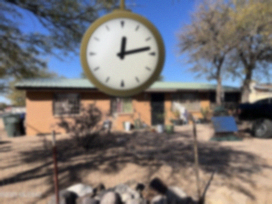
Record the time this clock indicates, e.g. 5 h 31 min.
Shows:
12 h 13 min
